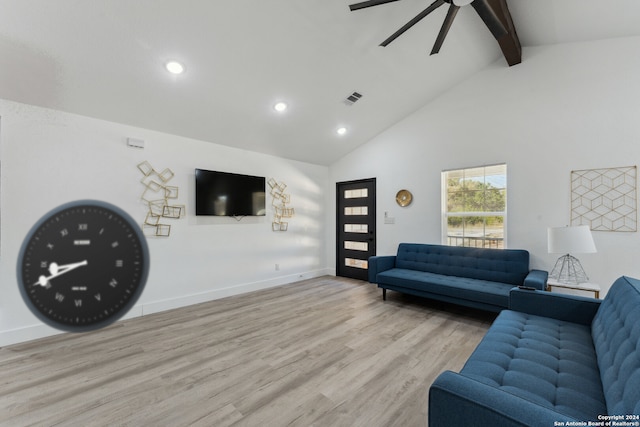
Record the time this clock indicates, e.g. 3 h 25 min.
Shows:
8 h 41 min
